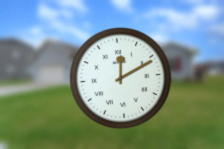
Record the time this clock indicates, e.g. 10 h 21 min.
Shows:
12 h 11 min
